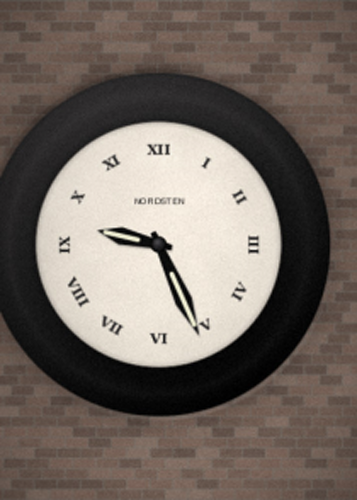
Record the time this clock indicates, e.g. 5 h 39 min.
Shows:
9 h 26 min
